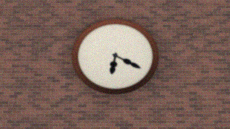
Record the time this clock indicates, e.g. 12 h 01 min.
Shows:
6 h 20 min
